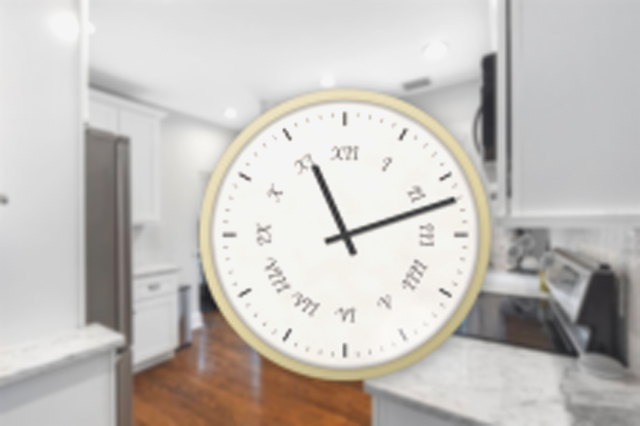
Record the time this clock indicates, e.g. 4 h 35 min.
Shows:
11 h 12 min
